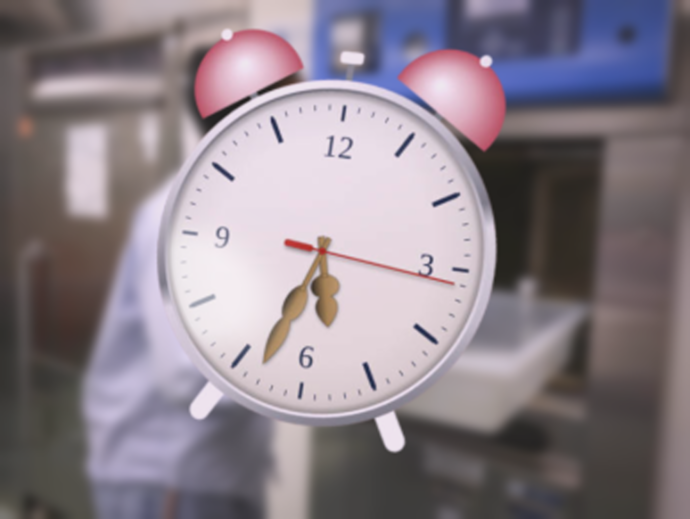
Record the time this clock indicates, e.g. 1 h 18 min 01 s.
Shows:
5 h 33 min 16 s
